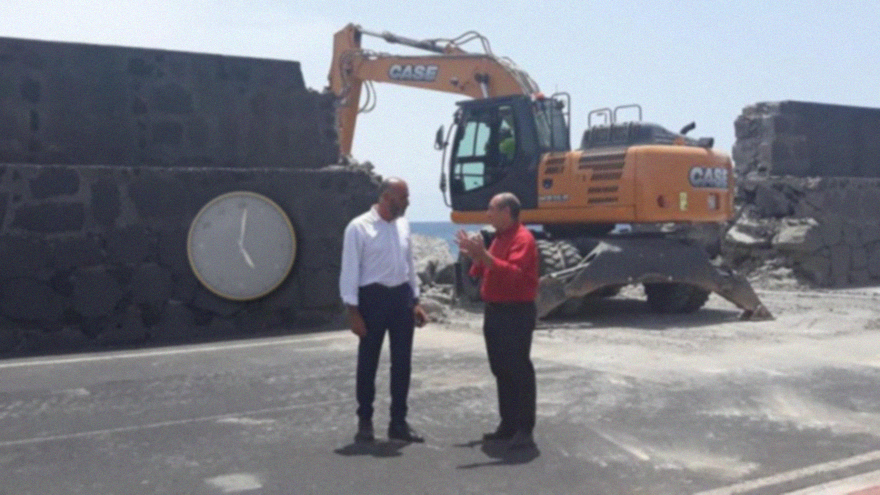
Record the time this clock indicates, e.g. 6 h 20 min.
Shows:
5 h 01 min
